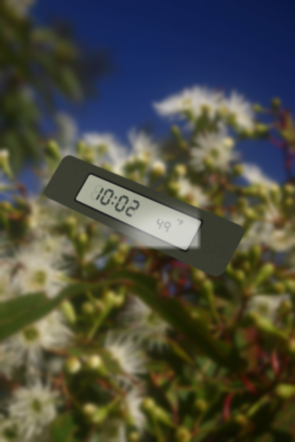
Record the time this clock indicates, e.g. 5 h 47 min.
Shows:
10 h 02 min
